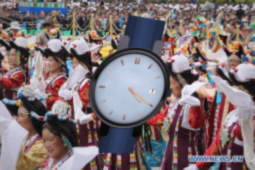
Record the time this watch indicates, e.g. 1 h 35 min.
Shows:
4 h 20 min
